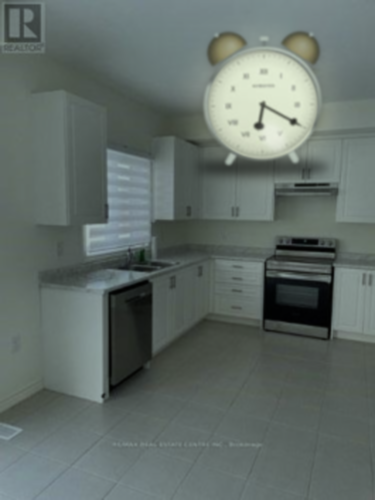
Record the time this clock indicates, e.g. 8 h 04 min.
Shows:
6 h 20 min
